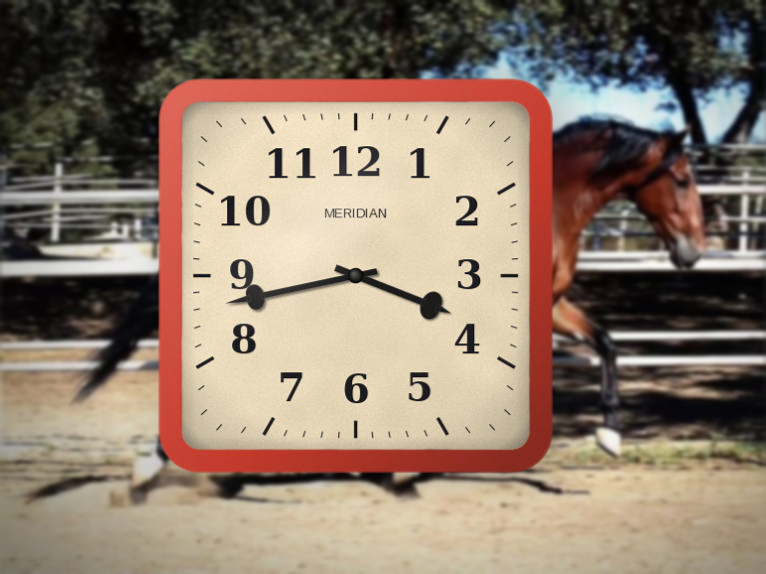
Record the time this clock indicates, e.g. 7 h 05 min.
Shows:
3 h 43 min
